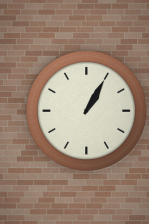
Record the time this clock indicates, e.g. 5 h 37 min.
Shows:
1 h 05 min
